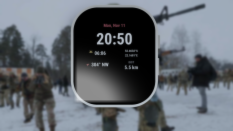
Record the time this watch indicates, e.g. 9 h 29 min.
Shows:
20 h 50 min
